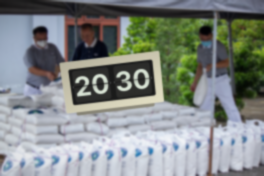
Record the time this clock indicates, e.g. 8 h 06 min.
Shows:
20 h 30 min
